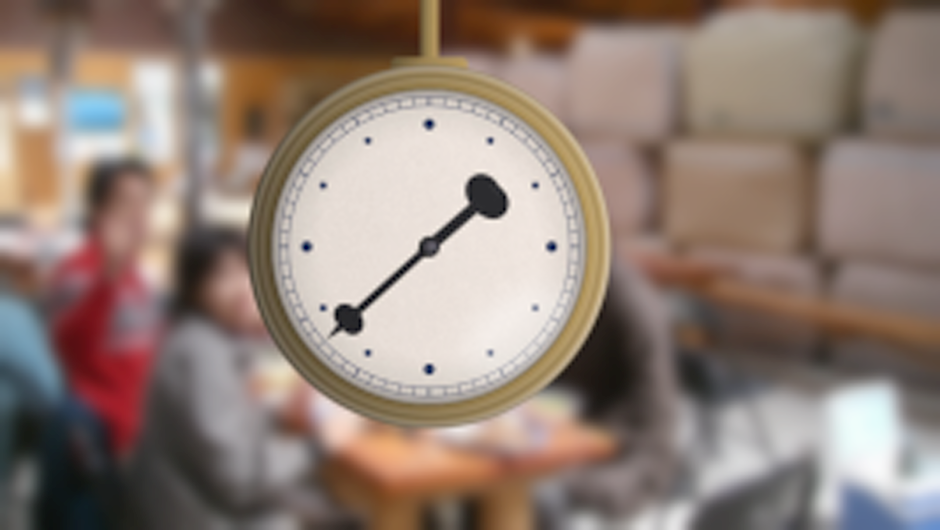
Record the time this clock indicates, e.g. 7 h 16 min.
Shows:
1 h 38 min
